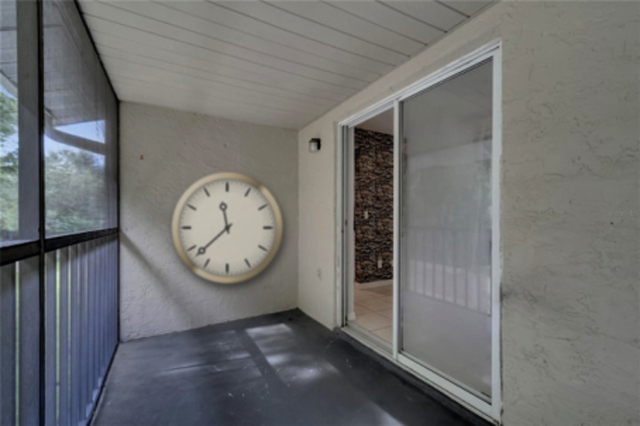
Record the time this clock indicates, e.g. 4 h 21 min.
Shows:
11 h 38 min
